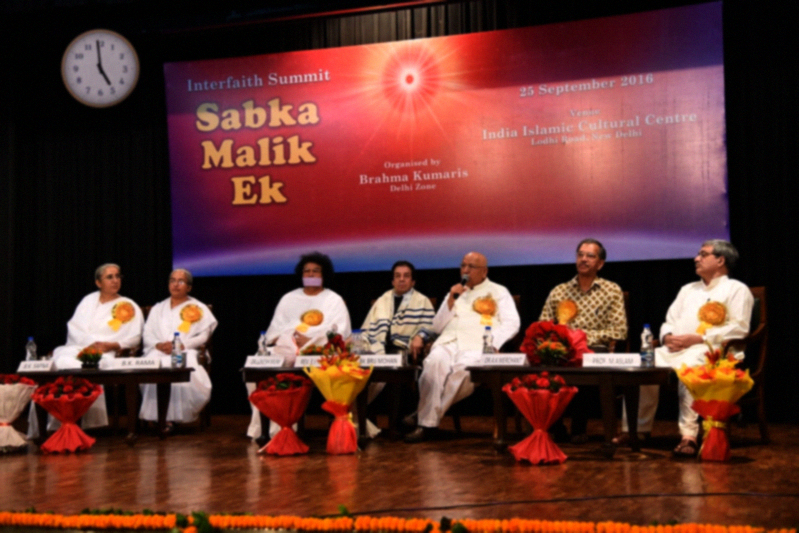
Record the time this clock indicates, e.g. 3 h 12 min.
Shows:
4 h 59 min
